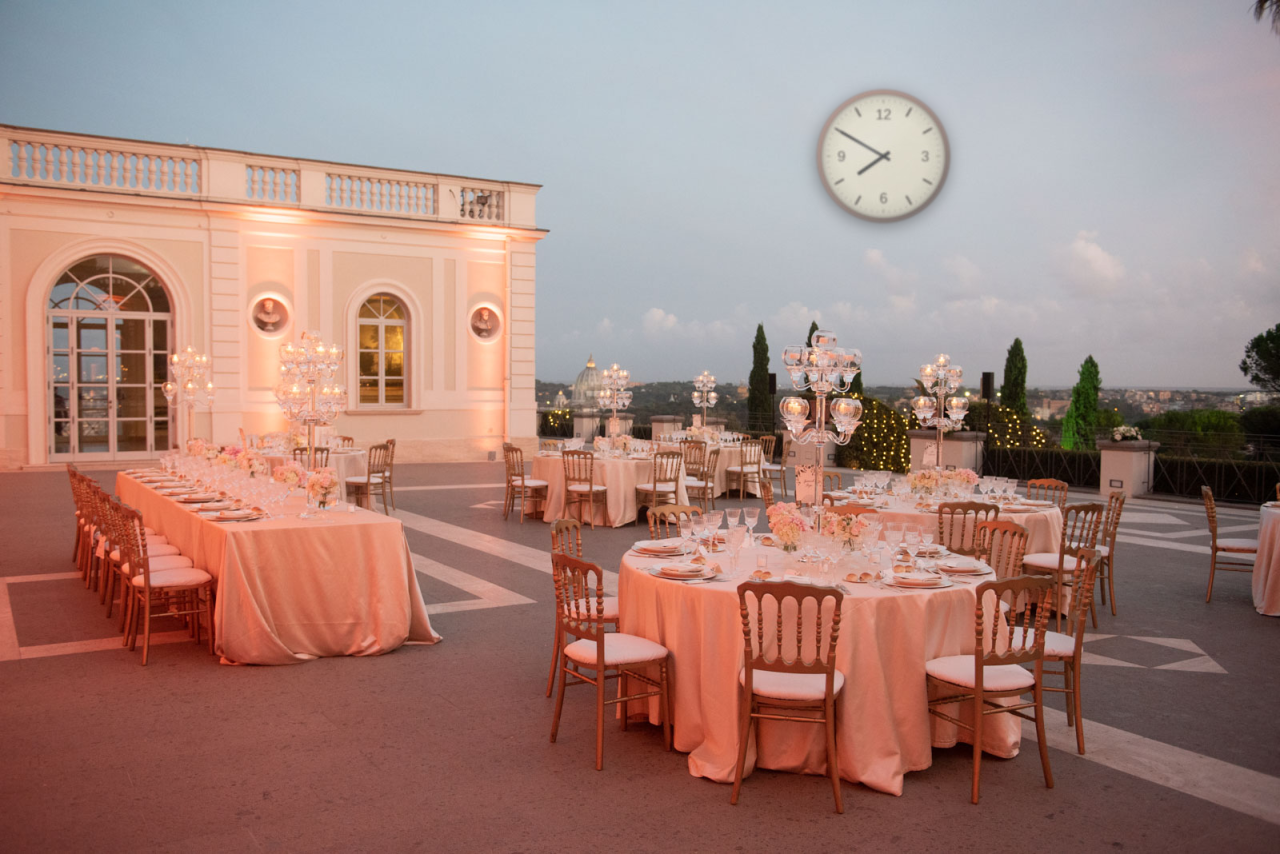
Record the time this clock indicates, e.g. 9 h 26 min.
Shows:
7 h 50 min
